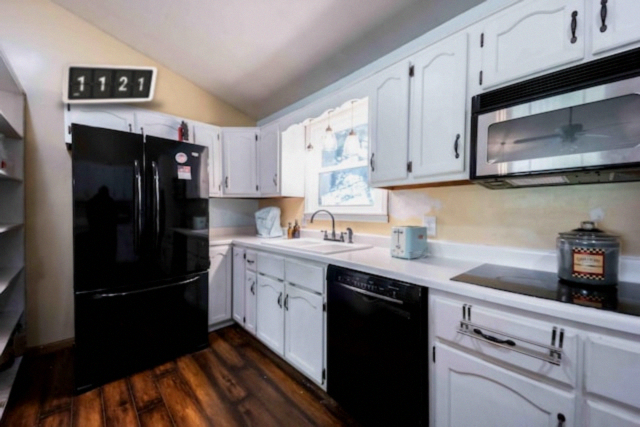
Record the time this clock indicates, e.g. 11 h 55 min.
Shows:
11 h 21 min
